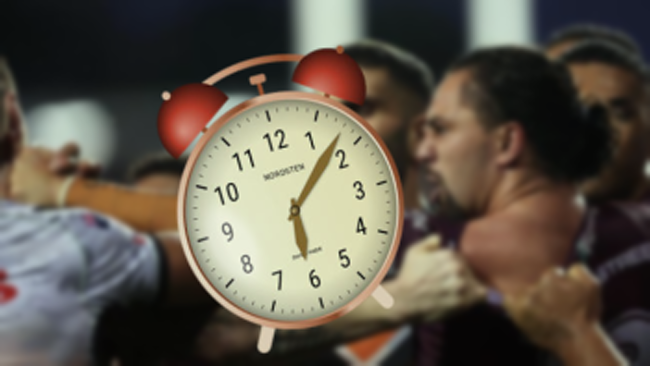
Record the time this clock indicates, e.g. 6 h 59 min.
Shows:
6 h 08 min
